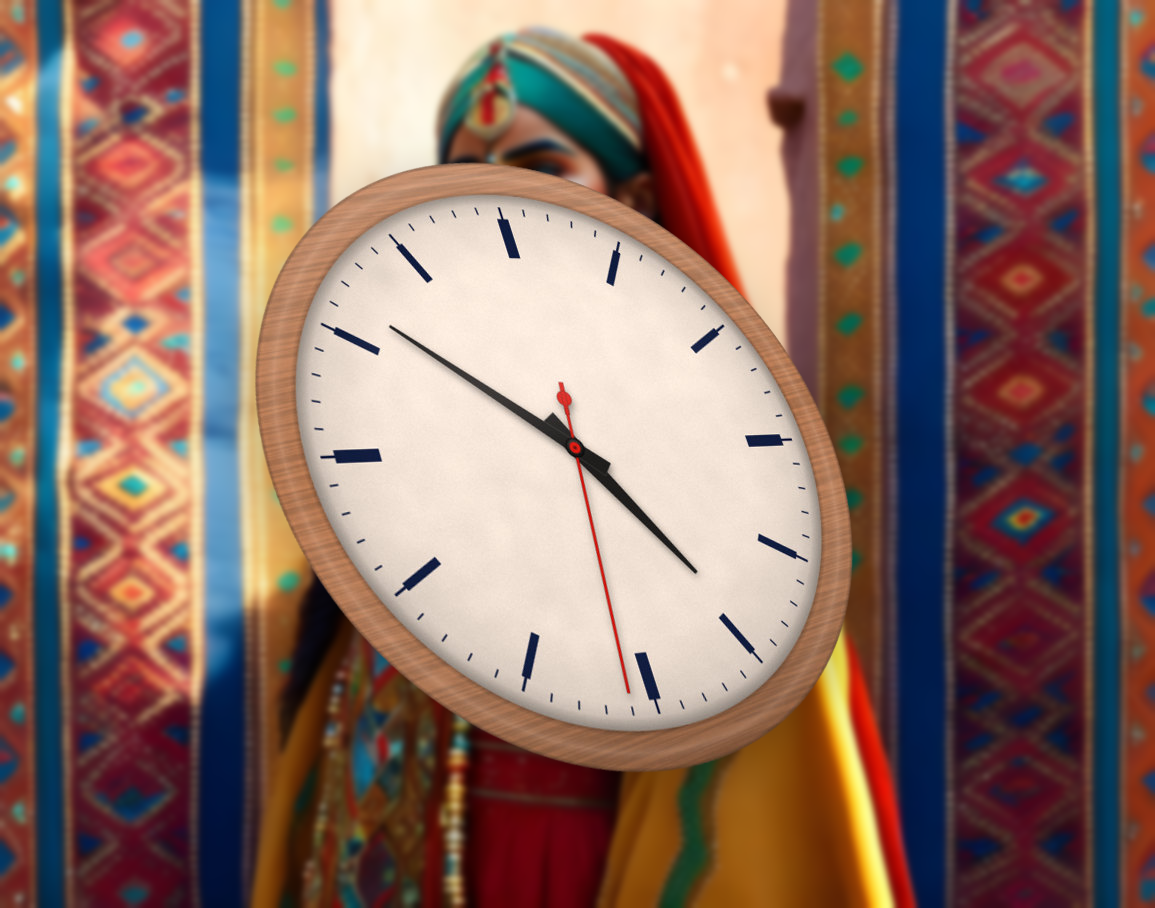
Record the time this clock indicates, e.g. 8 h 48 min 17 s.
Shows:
4 h 51 min 31 s
